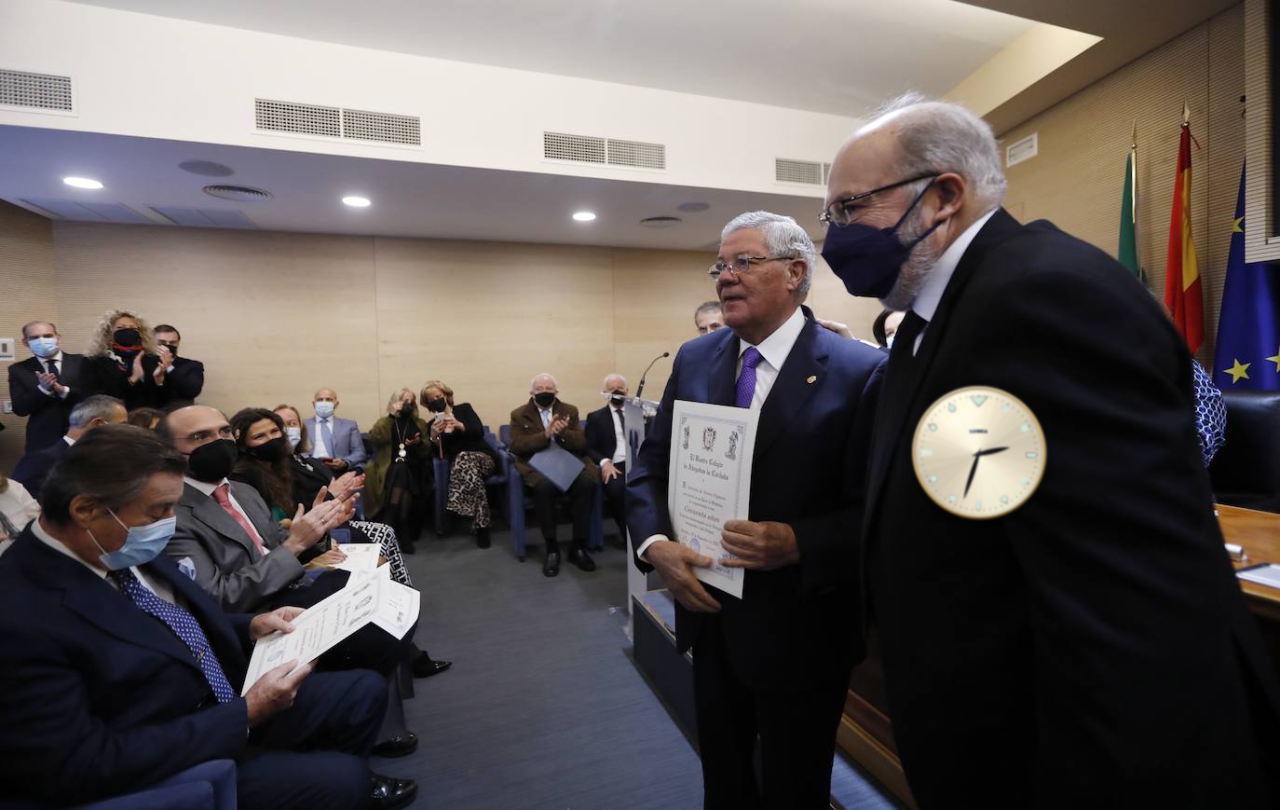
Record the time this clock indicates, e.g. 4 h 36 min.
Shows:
2 h 33 min
